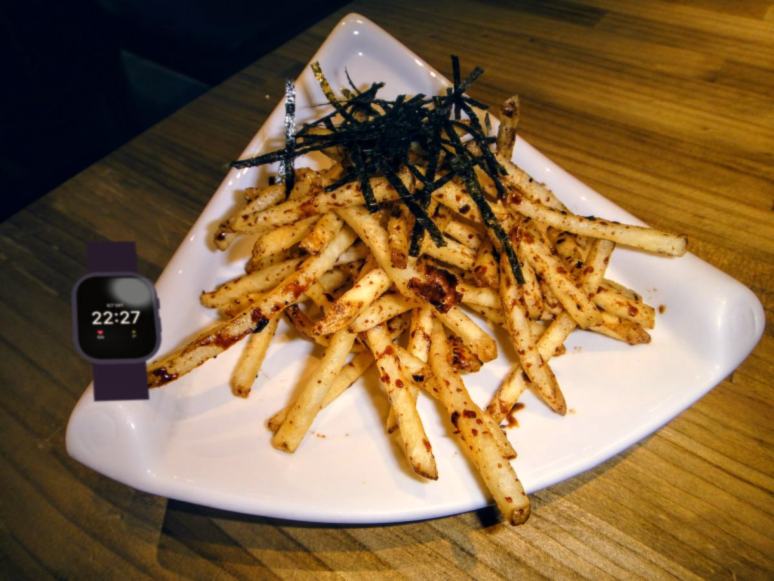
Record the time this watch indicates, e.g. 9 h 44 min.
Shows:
22 h 27 min
